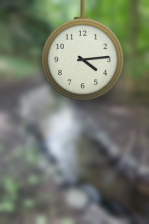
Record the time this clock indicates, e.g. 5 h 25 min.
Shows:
4 h 14 min
